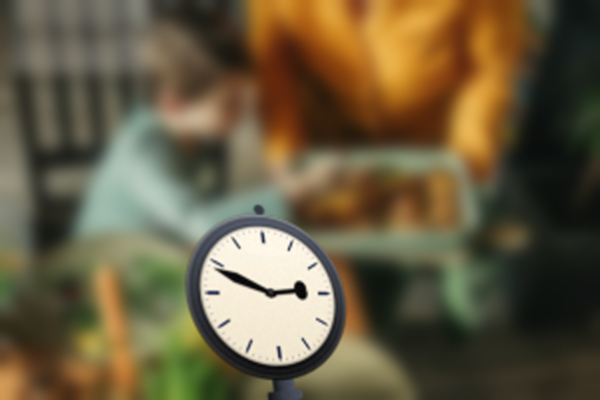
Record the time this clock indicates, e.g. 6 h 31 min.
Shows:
2 h 49 min
